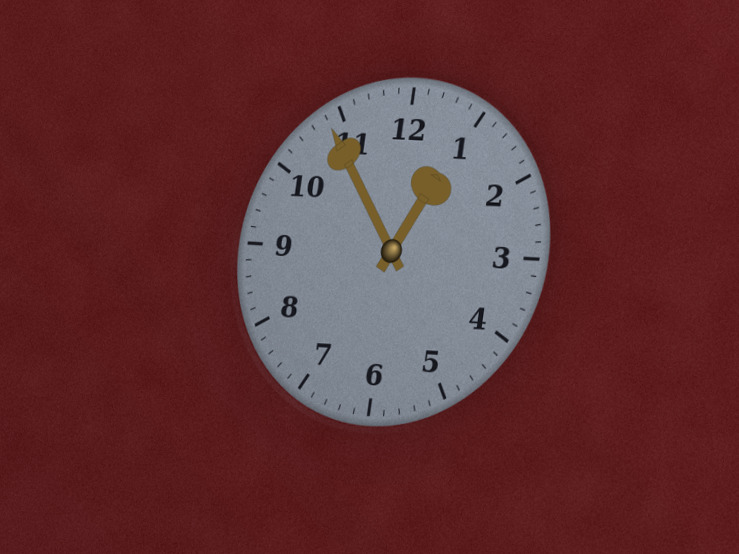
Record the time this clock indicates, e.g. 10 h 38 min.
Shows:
12 h 54 min
